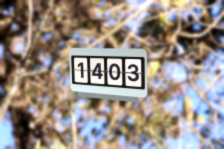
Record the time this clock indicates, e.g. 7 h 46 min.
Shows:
14 h 03 min
